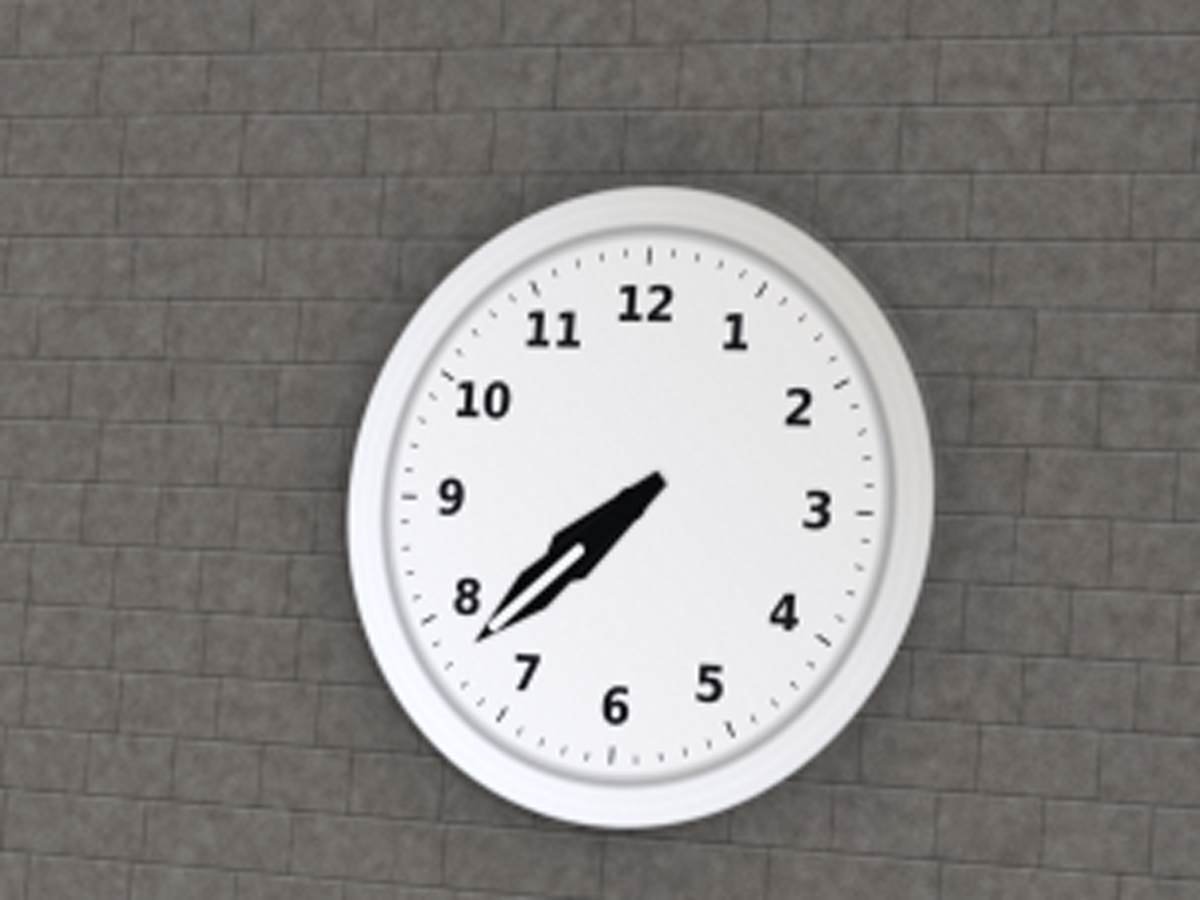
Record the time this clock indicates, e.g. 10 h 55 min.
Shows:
7 h 38 min
